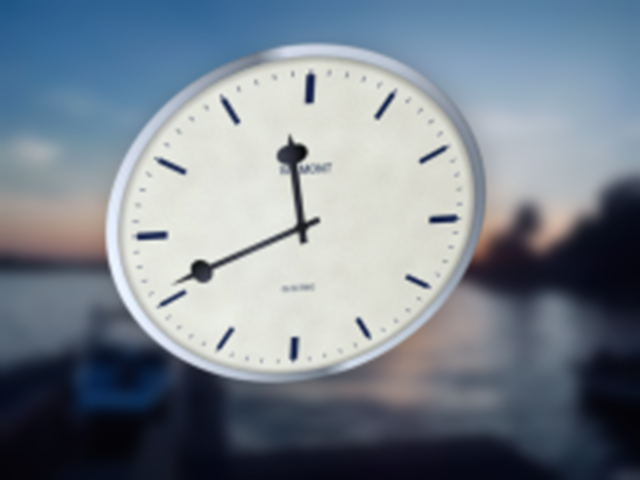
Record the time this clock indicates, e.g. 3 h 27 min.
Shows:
11 h 41 min
